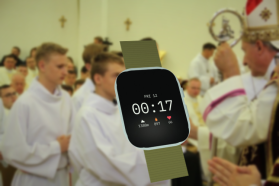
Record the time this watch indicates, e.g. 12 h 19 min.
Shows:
0 h 17 min
